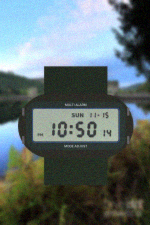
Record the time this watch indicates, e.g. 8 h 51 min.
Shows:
10 h 50 min
